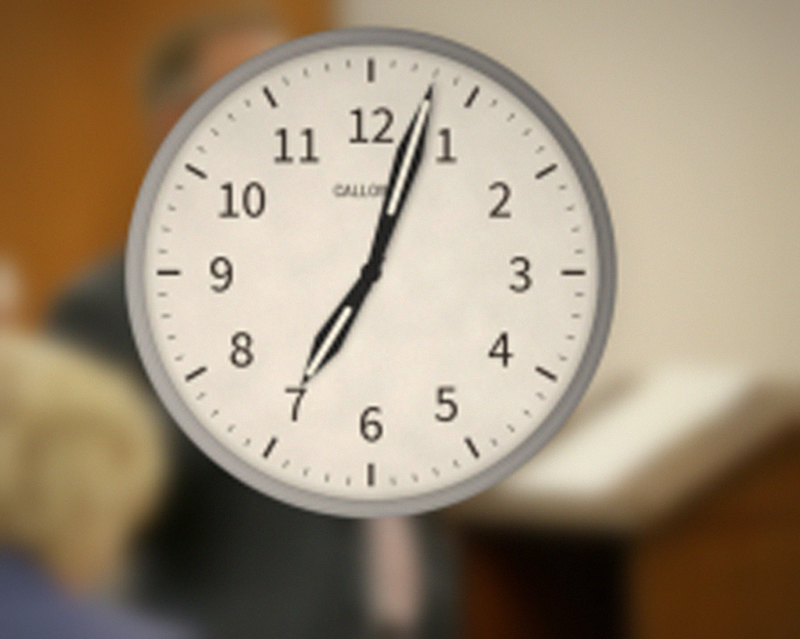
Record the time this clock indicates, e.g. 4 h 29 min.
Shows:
7 h 03 min
